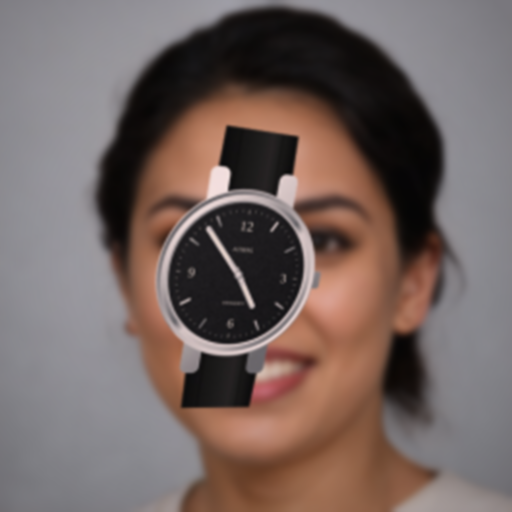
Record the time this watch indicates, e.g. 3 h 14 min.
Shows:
4 h 53 min
